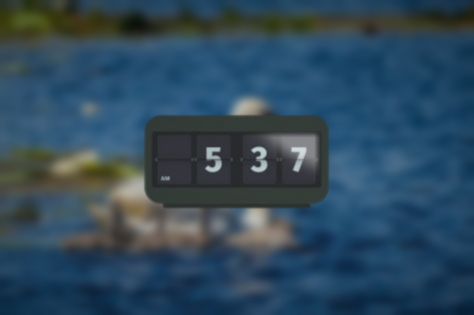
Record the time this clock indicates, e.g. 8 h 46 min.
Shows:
5 h 37 min
